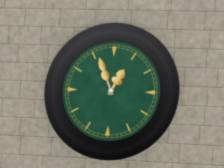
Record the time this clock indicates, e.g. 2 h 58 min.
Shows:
12 h 56 min
